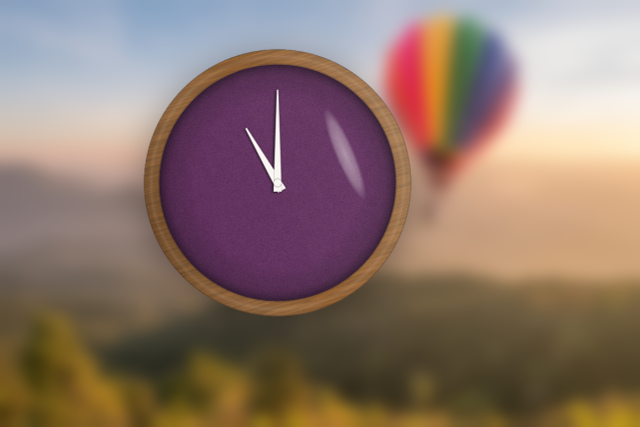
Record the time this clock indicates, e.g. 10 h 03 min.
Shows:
11 h 00 min
